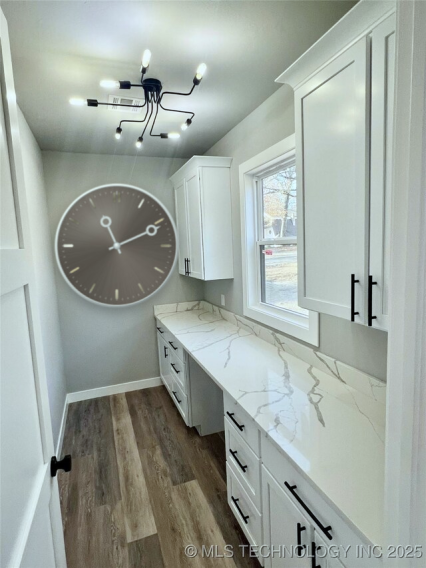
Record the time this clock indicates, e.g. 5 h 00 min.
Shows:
11 h 11 min
